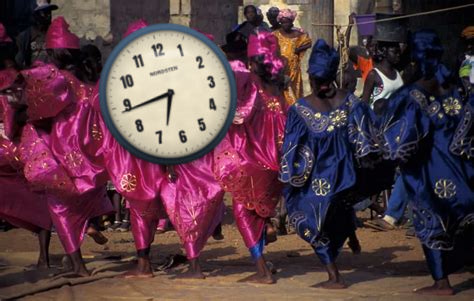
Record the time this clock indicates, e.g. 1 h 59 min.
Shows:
6 h 44 min
